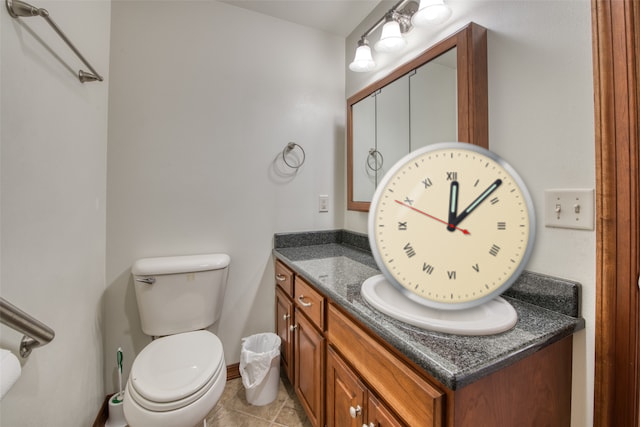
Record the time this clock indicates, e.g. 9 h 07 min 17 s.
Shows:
12 h 07 min 49 s
